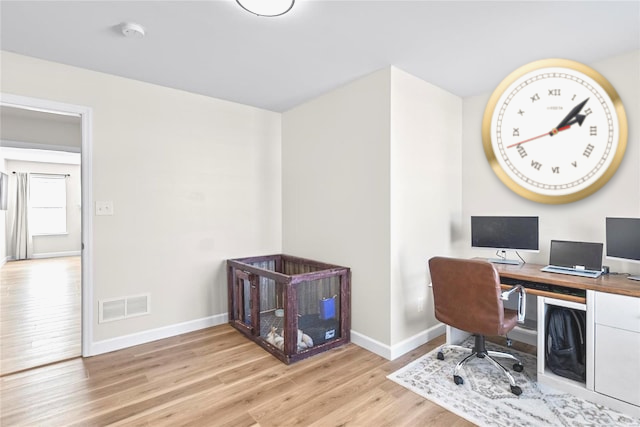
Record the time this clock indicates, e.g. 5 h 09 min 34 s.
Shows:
2 h 07 min 42 s
